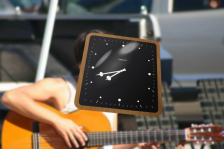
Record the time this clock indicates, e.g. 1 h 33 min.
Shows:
7 h 42 min
